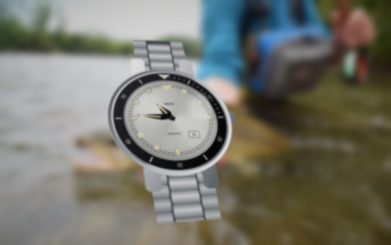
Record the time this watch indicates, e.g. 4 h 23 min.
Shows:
10 h 46 min
